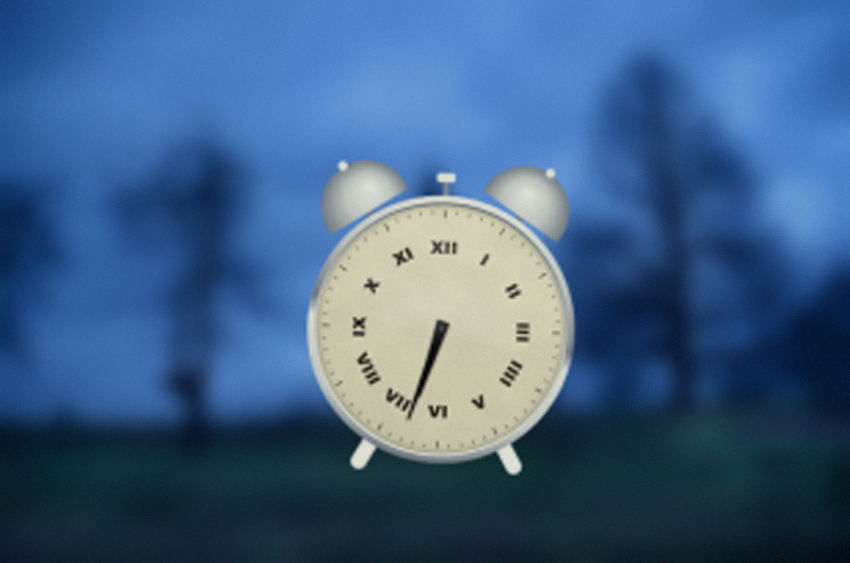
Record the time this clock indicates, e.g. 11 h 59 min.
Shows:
6 h 33 min
